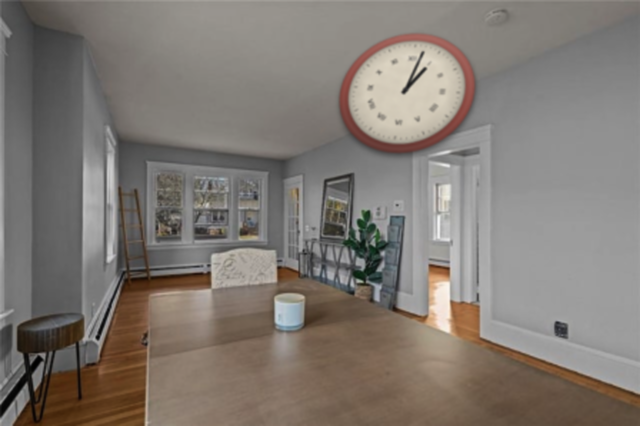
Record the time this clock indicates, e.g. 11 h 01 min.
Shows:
1 h 02 min
